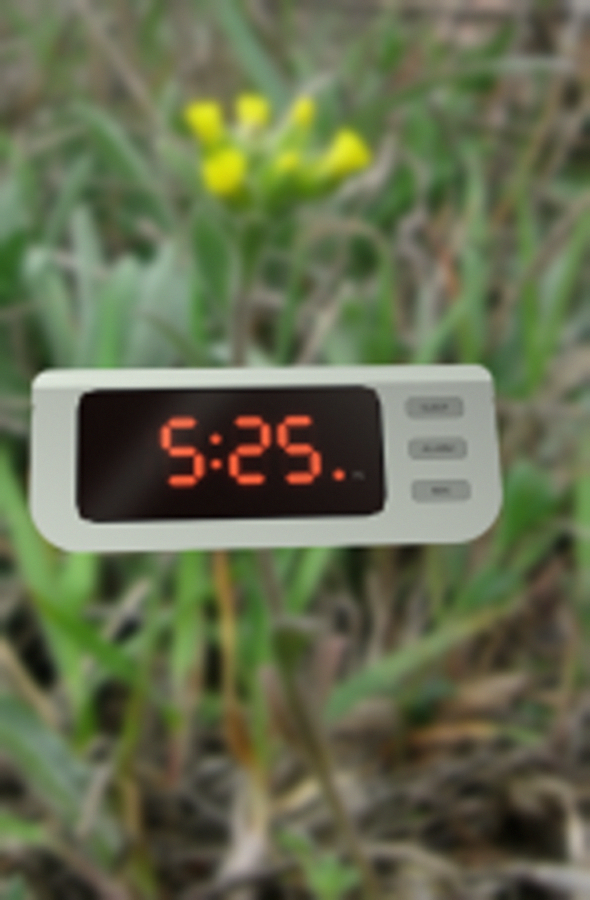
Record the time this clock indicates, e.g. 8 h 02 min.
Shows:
5 h 25 min
